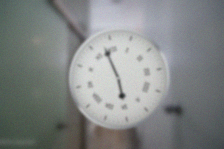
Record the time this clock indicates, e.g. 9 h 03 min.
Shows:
5 h 58 min
